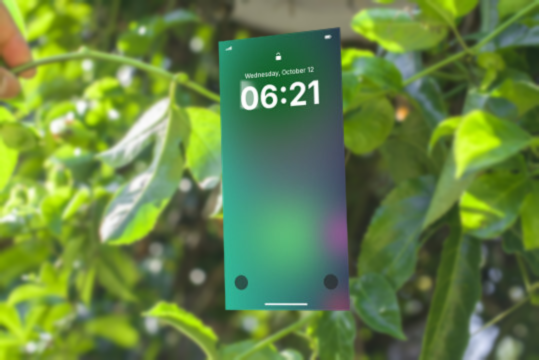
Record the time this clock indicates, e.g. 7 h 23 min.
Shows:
6 h 21 min
